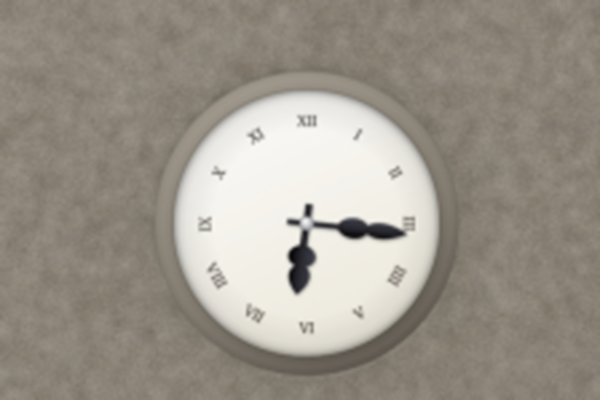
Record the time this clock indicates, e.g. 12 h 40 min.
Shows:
6 h 16 min
